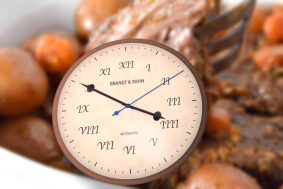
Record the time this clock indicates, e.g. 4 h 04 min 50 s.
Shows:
3 h 50 min 10 s
